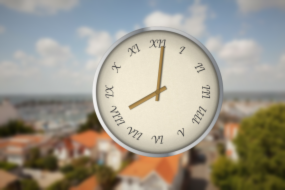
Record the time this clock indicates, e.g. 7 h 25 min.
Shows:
8 h 01 min
